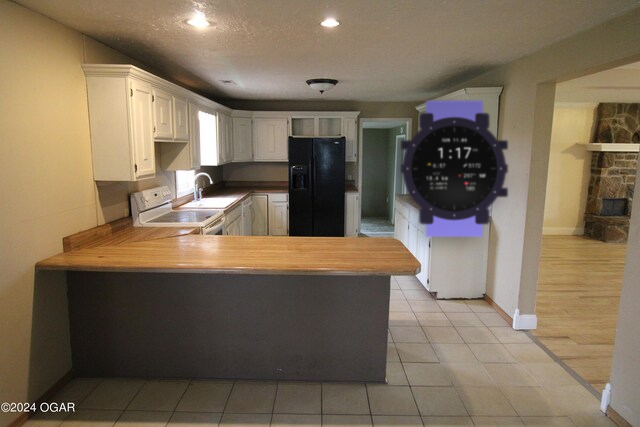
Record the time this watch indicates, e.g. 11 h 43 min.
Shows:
1 h 17 min
